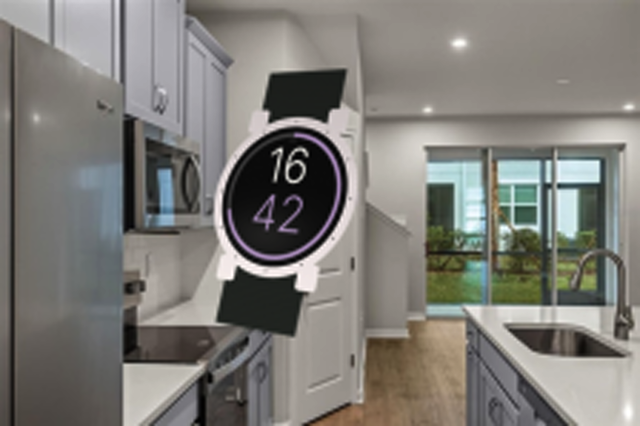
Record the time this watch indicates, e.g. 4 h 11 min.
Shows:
16 h 42 min
